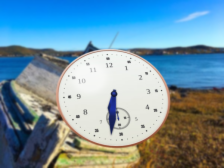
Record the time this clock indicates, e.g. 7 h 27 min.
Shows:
6 h 32 min
